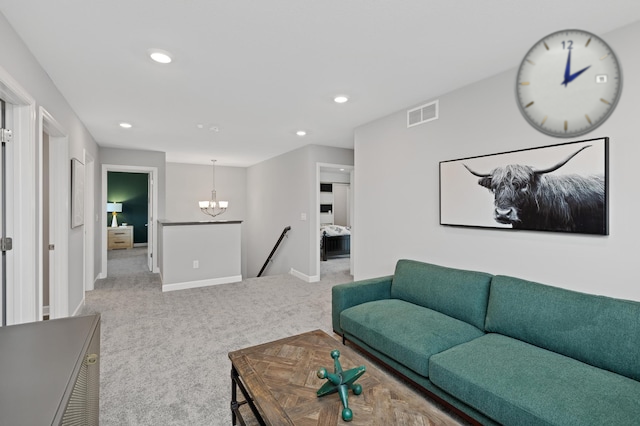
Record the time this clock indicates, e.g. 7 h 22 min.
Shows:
2 h 01 min
